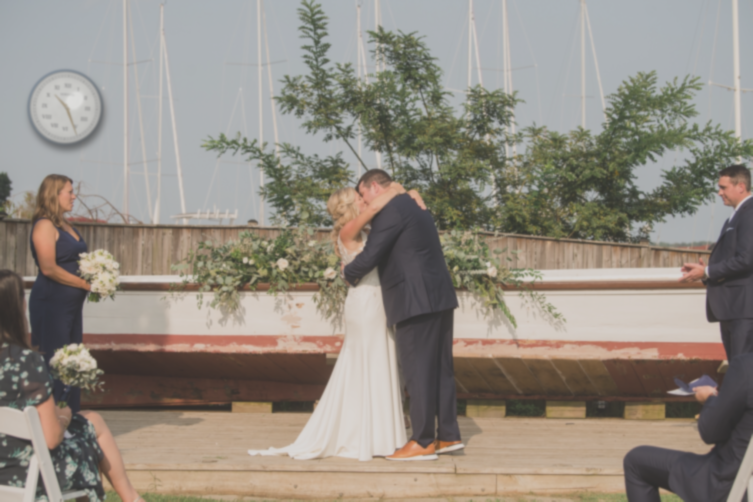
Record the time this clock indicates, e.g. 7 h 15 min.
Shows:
10 h 26 min
